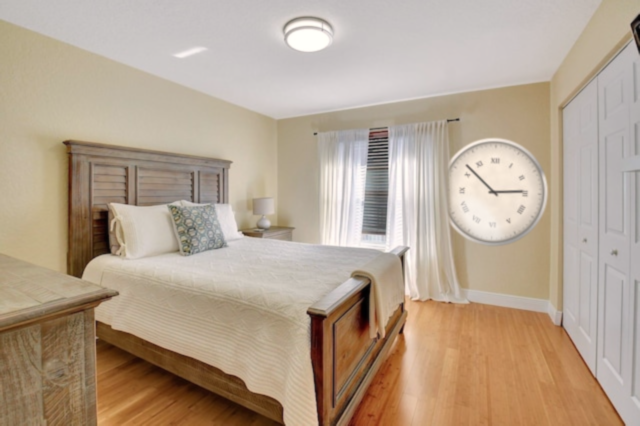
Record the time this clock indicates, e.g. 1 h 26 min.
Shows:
2 h 52 min
